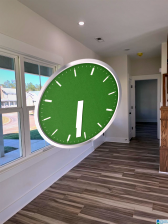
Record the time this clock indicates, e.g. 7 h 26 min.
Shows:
5 h 27 min
